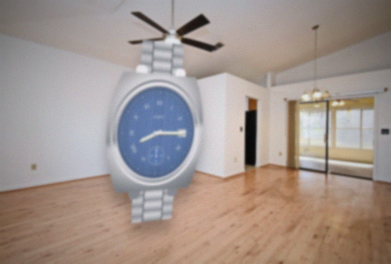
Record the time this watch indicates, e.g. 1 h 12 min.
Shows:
8 h 15 min
